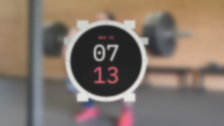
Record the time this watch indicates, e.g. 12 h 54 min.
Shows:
7 h 13 min
